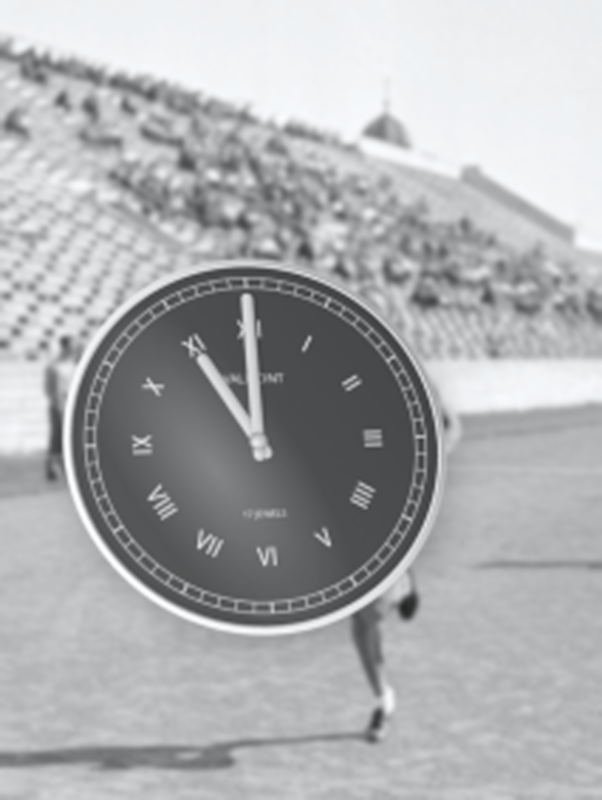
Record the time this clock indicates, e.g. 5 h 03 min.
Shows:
11 h 00 min
